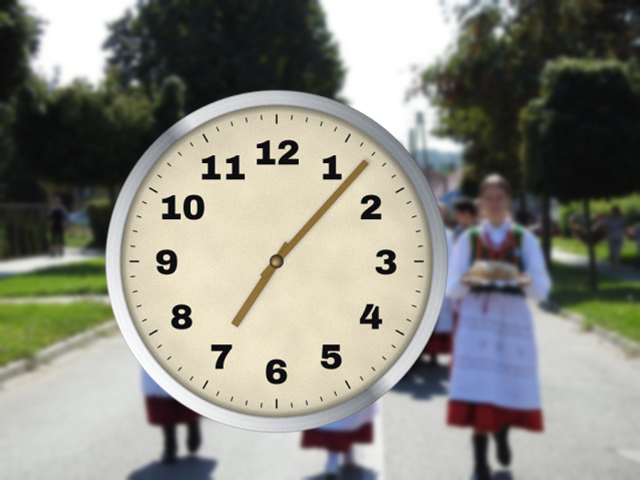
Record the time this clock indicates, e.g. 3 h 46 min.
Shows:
7 h 07 min
